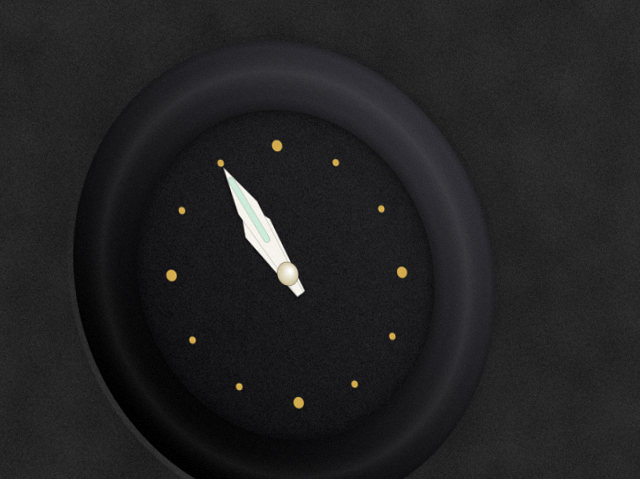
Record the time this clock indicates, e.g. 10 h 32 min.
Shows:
10 h 55 min
